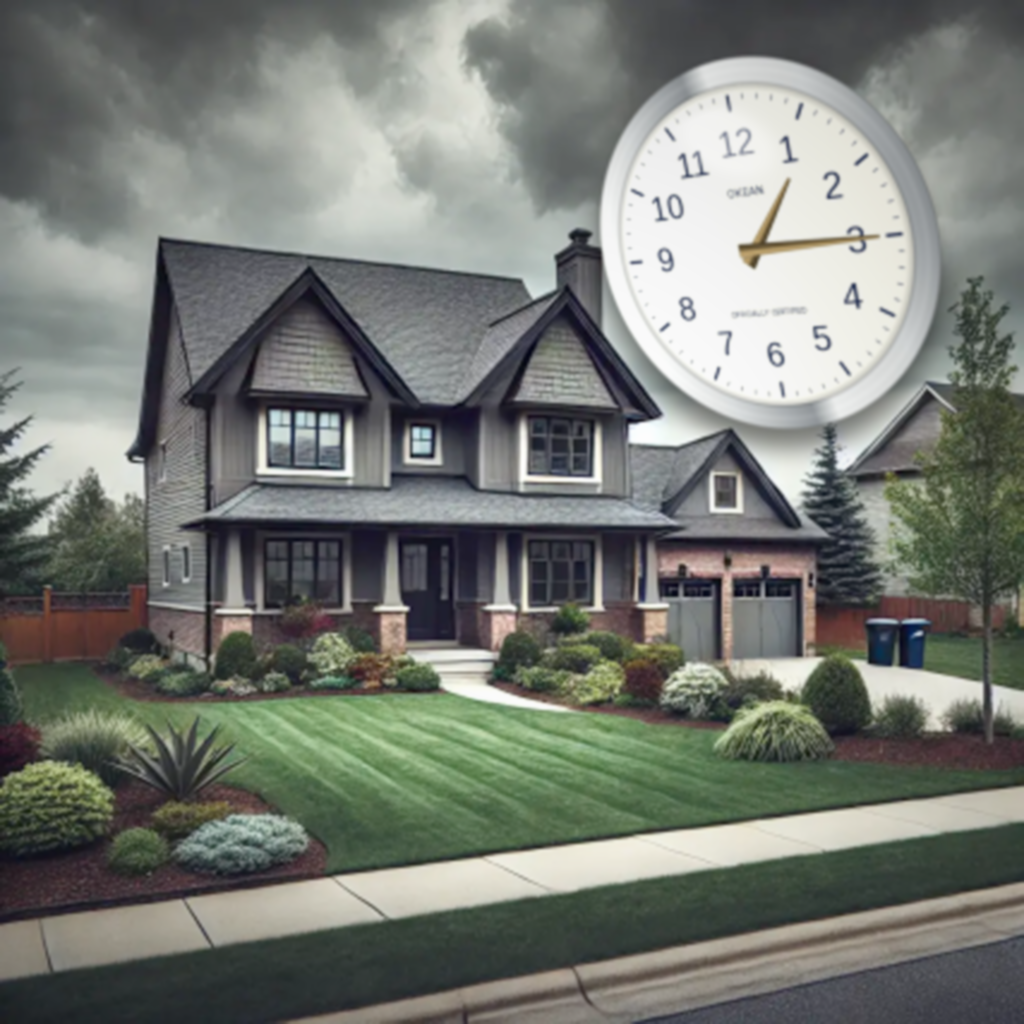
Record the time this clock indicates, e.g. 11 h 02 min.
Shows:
1 h 15 min
